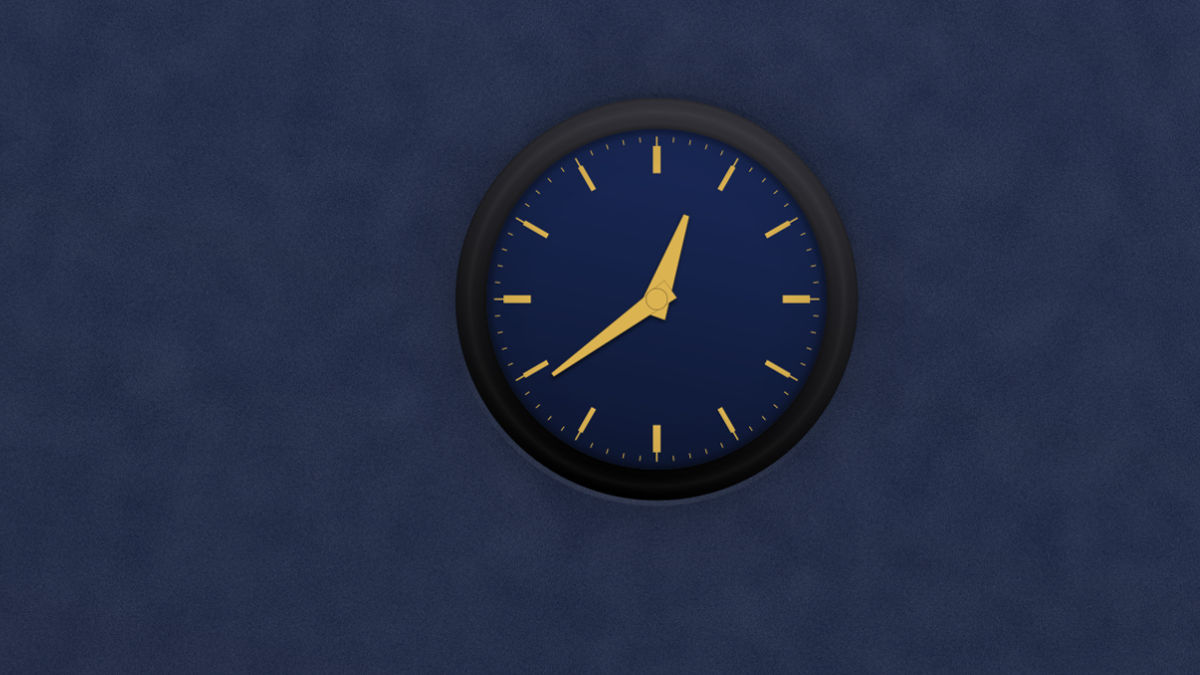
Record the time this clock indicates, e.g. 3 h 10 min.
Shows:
12 h 39 min
